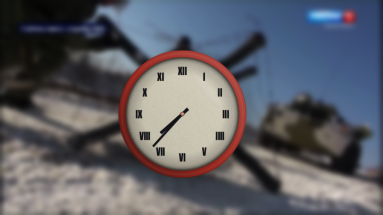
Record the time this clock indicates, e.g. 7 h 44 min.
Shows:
7 h 37 min
